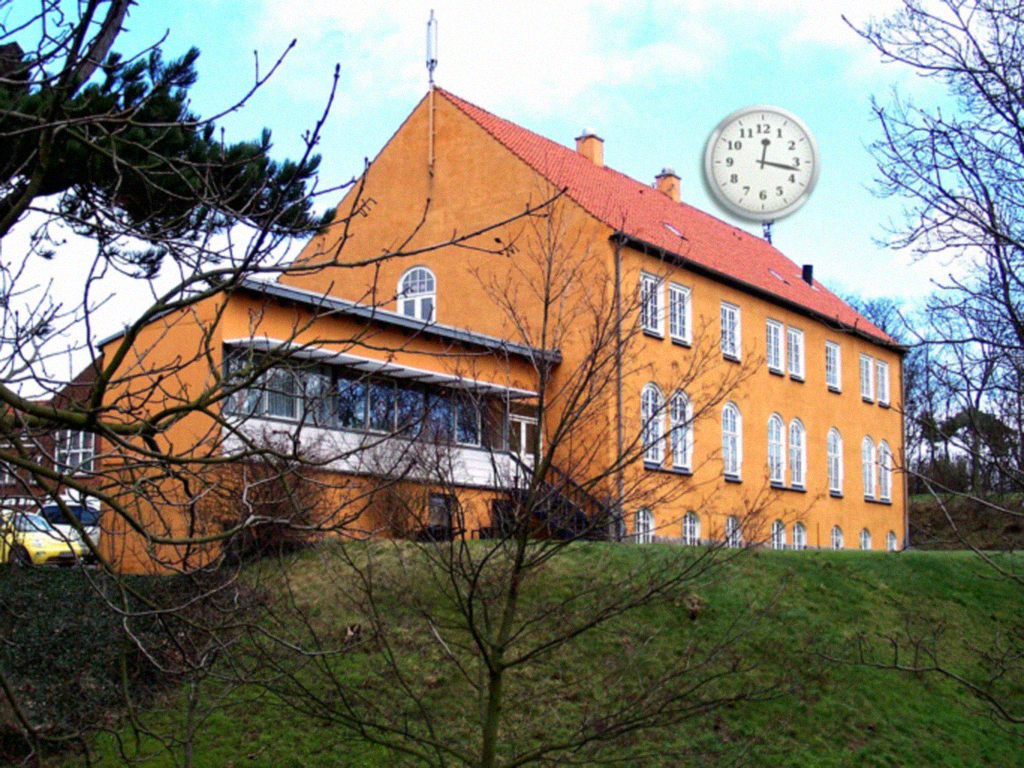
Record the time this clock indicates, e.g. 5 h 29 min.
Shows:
12 h 17 min
